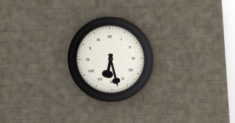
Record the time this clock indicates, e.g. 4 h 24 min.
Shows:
6 h 28 min
